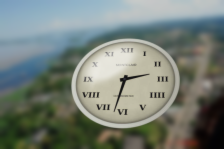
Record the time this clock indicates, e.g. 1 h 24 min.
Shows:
2 h 32 min
